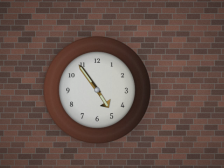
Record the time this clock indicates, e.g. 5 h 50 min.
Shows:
4 h 54 min
